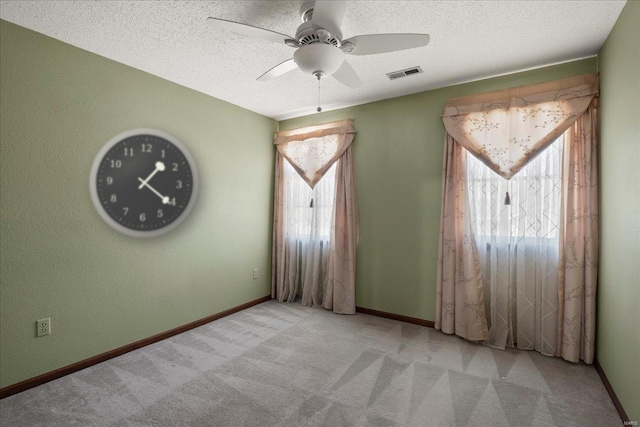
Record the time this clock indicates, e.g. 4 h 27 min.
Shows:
1 h 21 min
